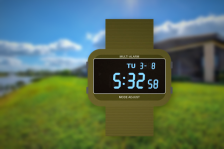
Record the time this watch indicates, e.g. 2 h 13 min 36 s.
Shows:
5 h 32 min 58 s
